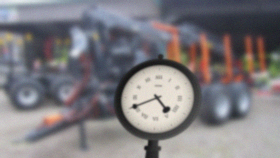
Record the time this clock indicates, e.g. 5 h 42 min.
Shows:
4 h 41 min
